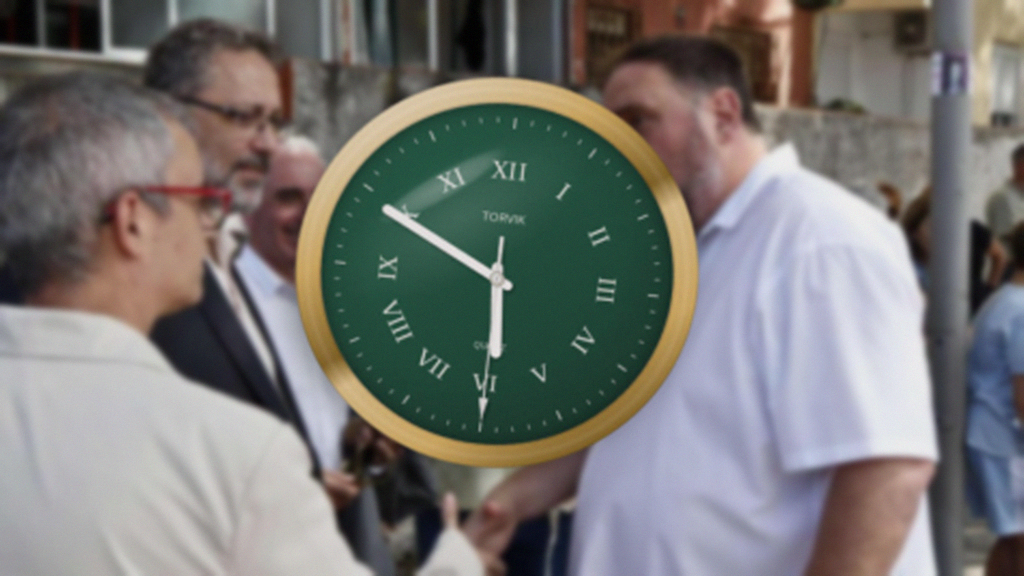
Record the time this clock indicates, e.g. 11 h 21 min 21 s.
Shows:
5 h 49 min 30 s
